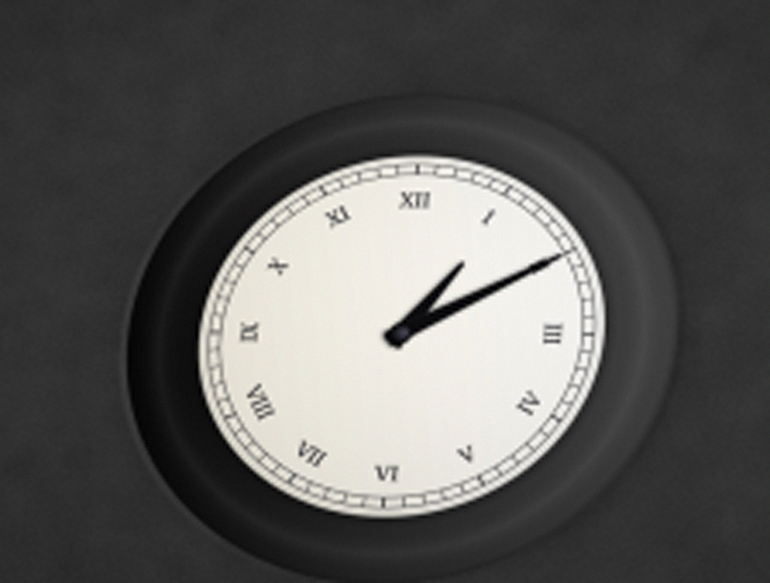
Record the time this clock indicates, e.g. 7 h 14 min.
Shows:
1 h 10 min
